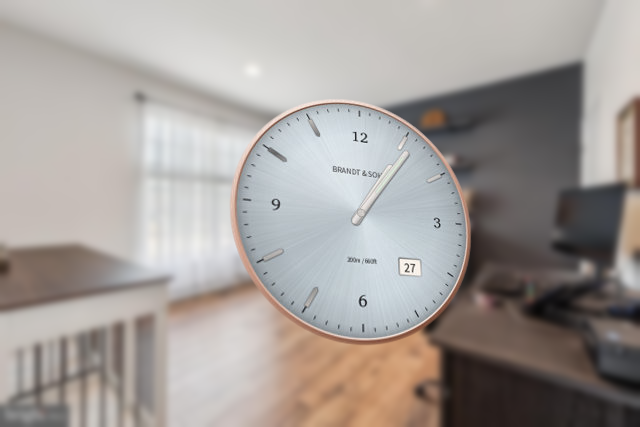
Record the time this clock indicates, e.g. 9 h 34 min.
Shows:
1 h 06 min
